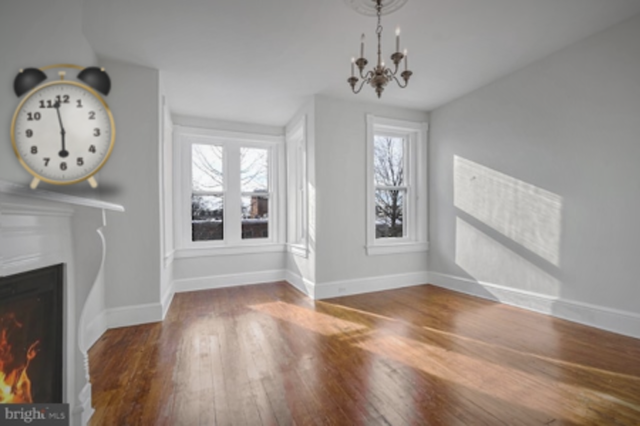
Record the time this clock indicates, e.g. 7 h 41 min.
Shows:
5 h 58 min
